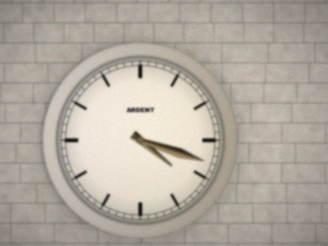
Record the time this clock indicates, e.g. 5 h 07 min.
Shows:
4 h 18 min
